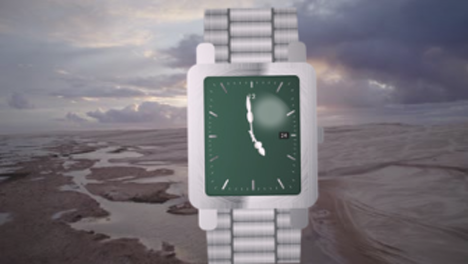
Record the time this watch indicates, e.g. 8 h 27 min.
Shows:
4 h 59 min
